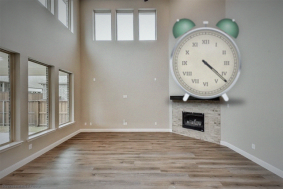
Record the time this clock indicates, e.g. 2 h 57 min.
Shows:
4 h 22 min
